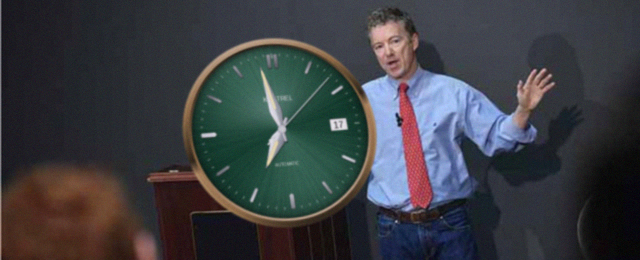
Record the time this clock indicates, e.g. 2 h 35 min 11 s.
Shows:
6 h 58 min 08 s
